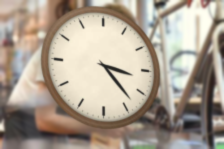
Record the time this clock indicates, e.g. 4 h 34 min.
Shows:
3 h 23 min
